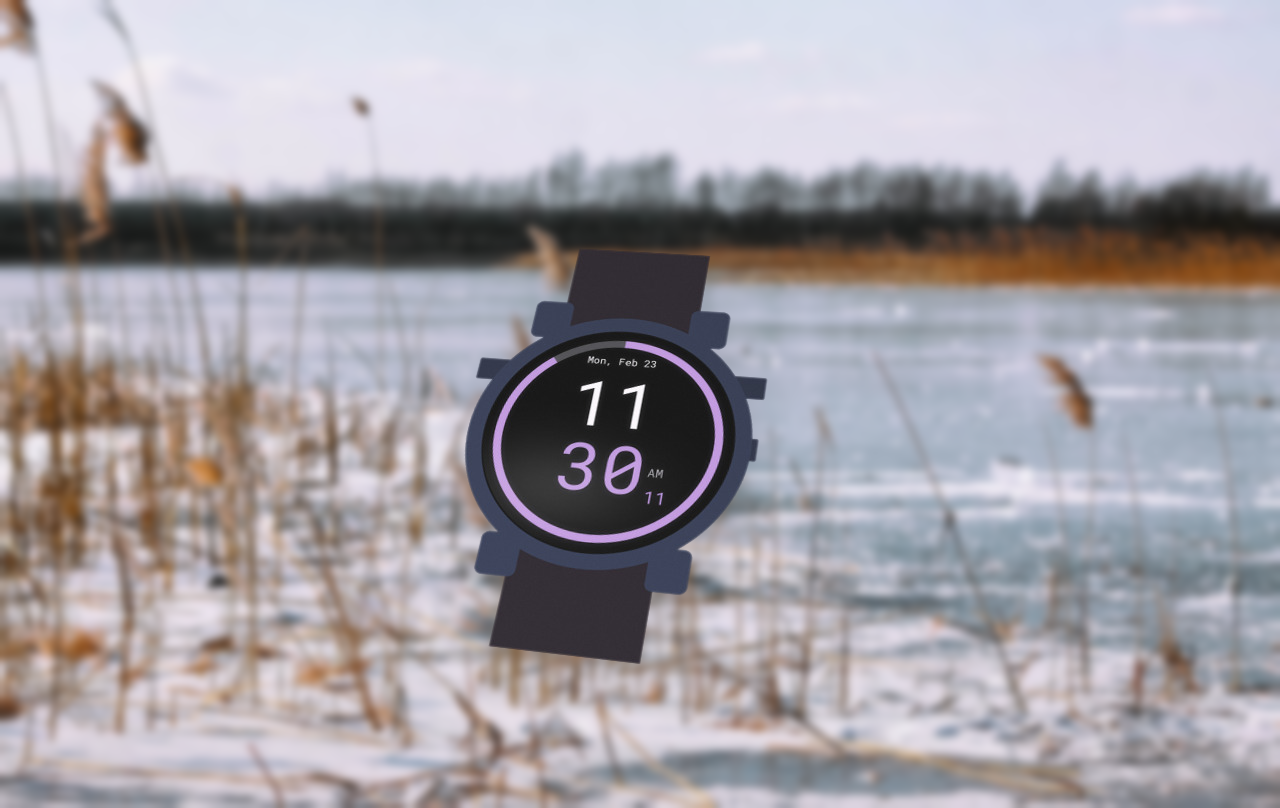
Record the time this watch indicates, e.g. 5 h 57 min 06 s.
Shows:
11 h 30 min 11 s
